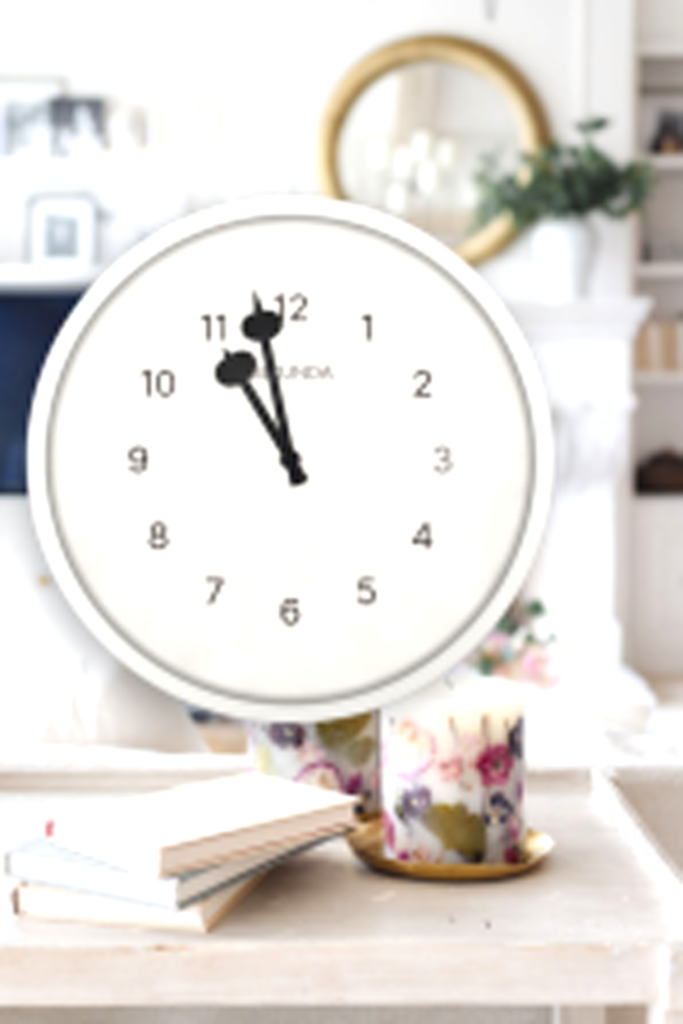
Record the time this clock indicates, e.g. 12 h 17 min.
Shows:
10 h 58 min
